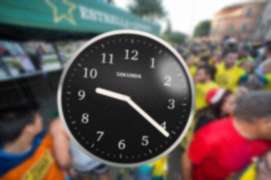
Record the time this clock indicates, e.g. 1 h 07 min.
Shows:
9 h 21 min
